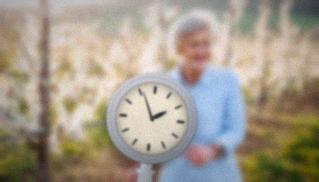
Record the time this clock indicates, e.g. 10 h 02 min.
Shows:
1 h 56 min
